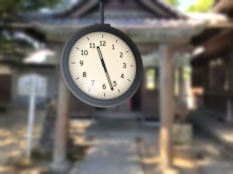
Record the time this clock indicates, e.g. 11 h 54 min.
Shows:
11 h 27 min
